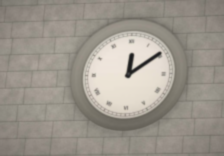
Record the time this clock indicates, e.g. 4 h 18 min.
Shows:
12 h 09 min
